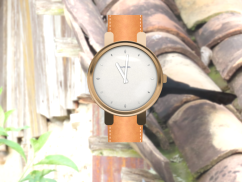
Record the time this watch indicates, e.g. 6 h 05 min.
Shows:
11 h 01 min
